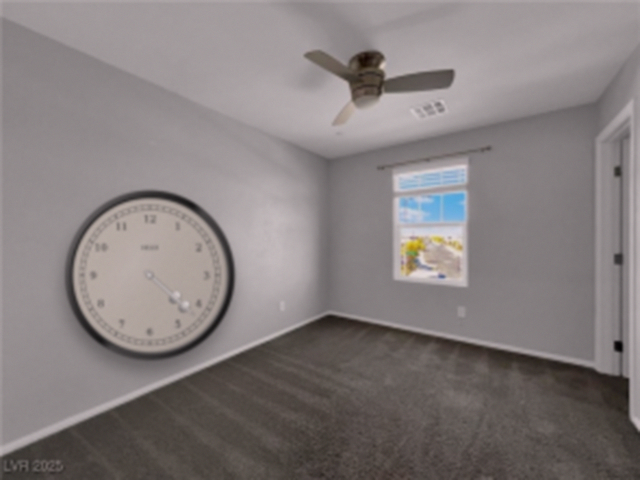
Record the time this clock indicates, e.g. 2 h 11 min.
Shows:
4 h 22 min
